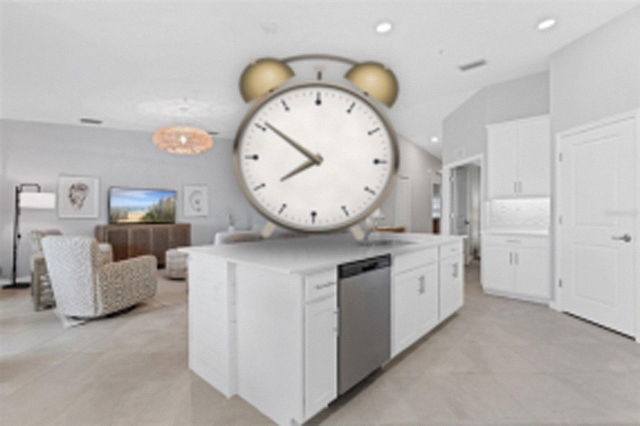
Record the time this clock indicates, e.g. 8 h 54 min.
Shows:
7 h 51 min
